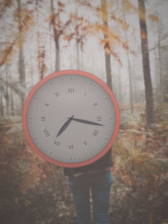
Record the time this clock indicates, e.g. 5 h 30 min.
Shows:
7 h 17 min
